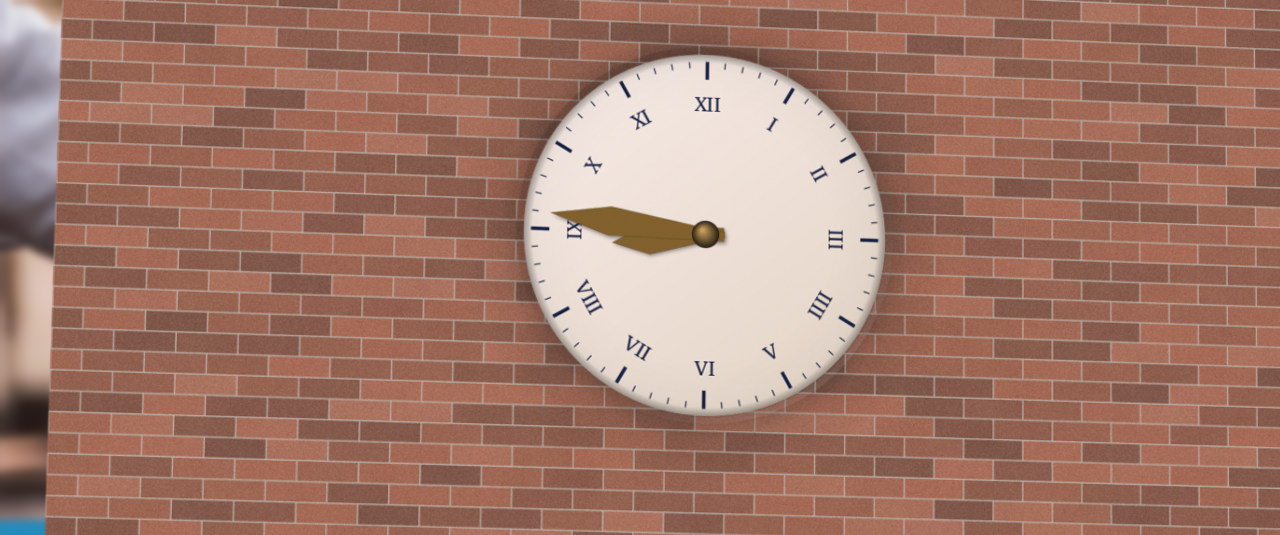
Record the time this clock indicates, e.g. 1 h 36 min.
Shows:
8 h 46 min
